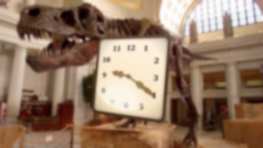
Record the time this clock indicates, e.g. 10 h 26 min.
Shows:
9 h 20 min
